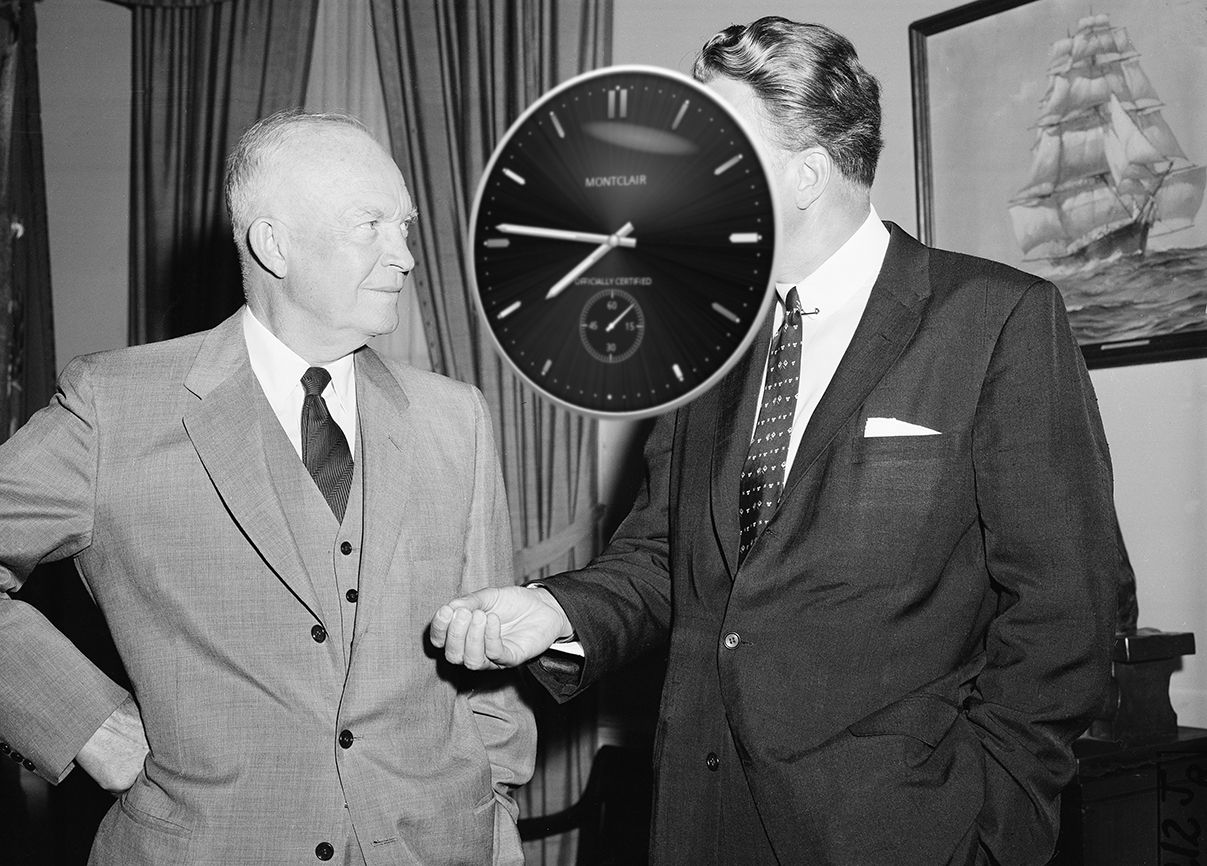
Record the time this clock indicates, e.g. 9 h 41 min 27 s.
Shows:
7 h 46 min 08 s
